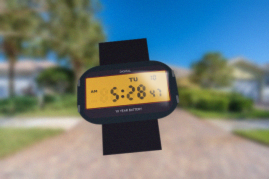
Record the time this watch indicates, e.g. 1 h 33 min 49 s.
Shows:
5 h 28 min 47 s
